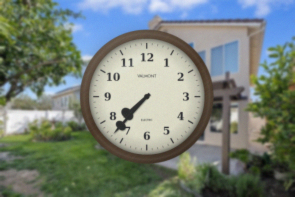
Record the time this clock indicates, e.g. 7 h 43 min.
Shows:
7 h 37 min
